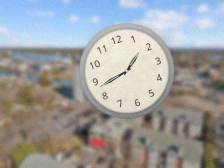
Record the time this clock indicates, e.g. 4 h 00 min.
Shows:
1 h 43 min
